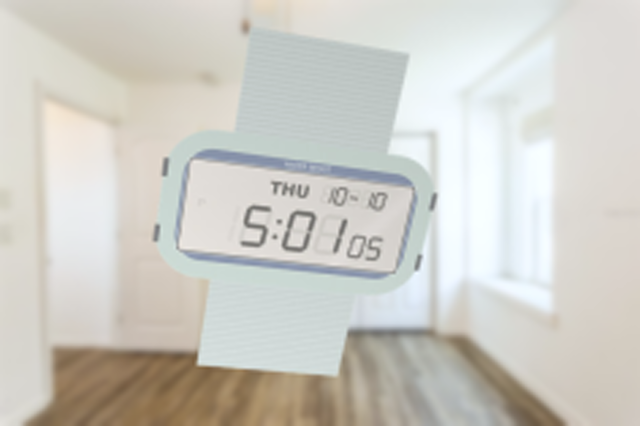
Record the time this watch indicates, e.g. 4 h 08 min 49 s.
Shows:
5 h 01 min 05 s
